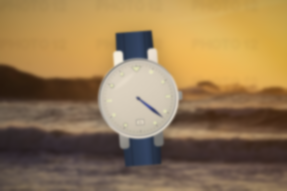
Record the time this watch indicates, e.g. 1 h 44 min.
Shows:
4 h 22 min
